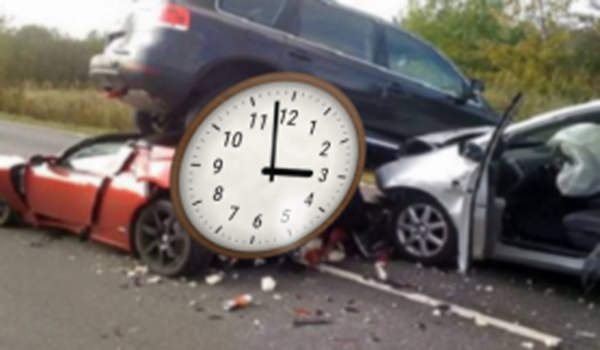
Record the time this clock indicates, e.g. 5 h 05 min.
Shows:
2 h 58 min
